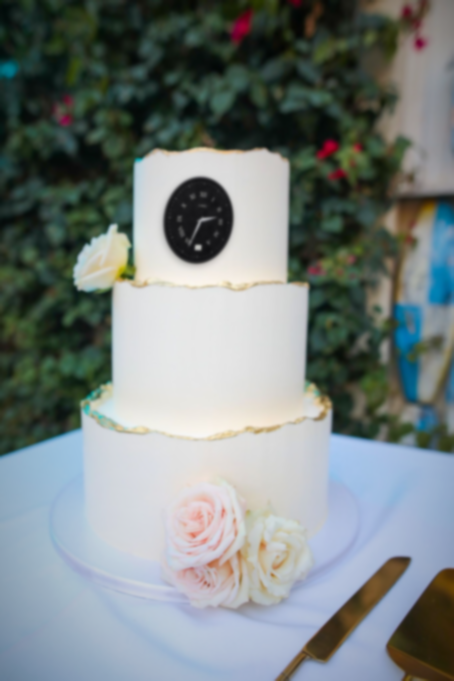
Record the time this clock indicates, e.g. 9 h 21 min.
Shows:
2 h 34 min
